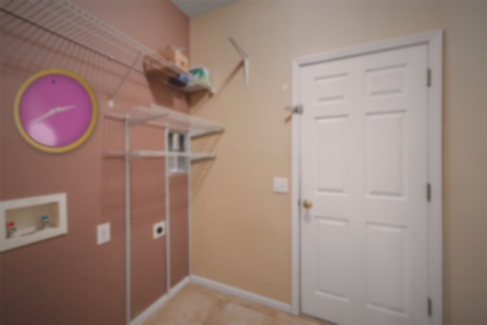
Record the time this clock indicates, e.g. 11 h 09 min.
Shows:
2 h 41 min
